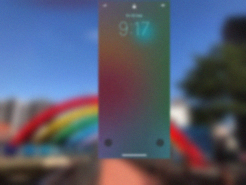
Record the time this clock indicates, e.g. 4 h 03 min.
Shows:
9 h 17 min
